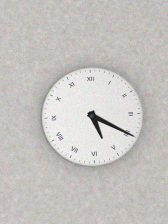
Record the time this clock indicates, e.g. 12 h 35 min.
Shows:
5 h 20 min
